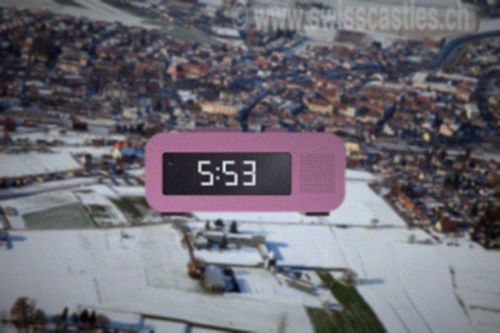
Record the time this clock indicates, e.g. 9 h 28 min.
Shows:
5 h 53 min
